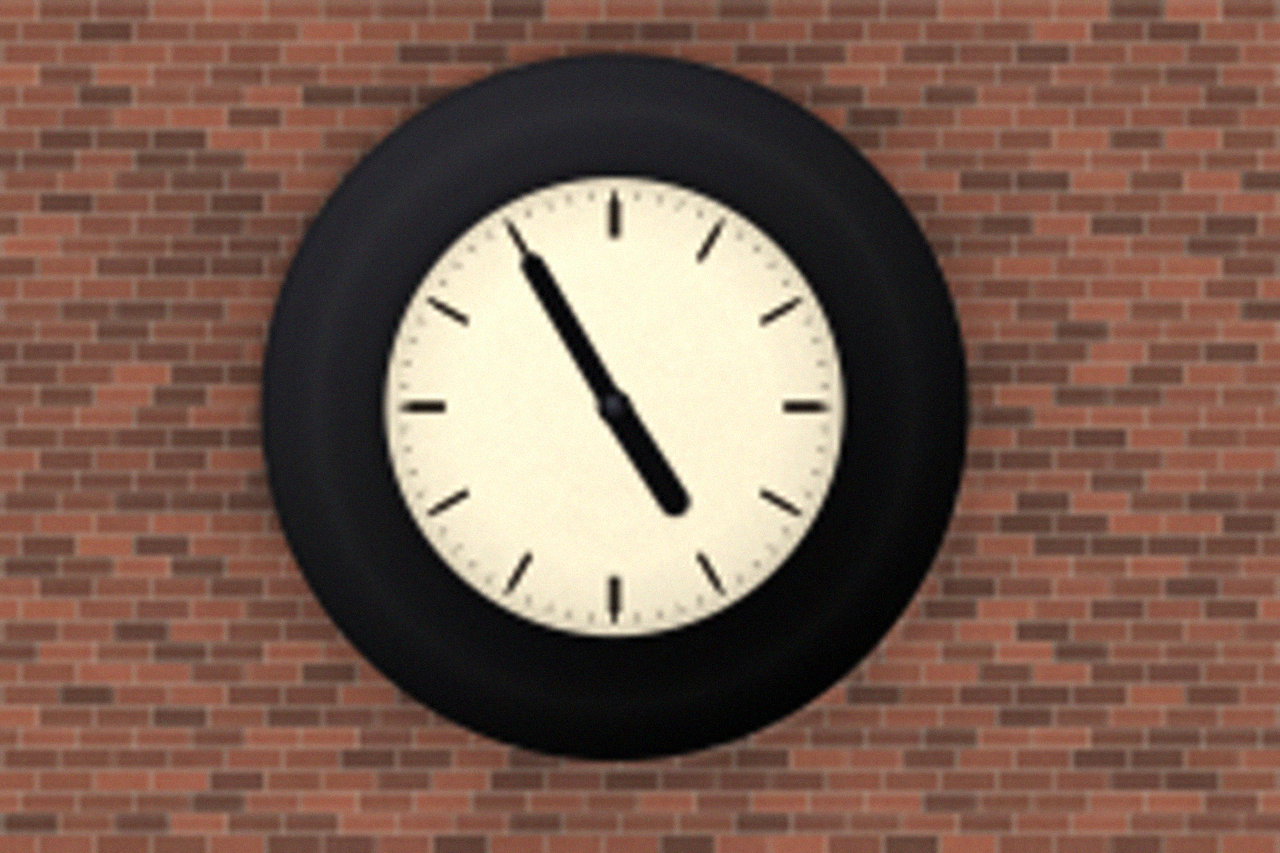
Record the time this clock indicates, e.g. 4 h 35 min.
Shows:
4 h 55 min
